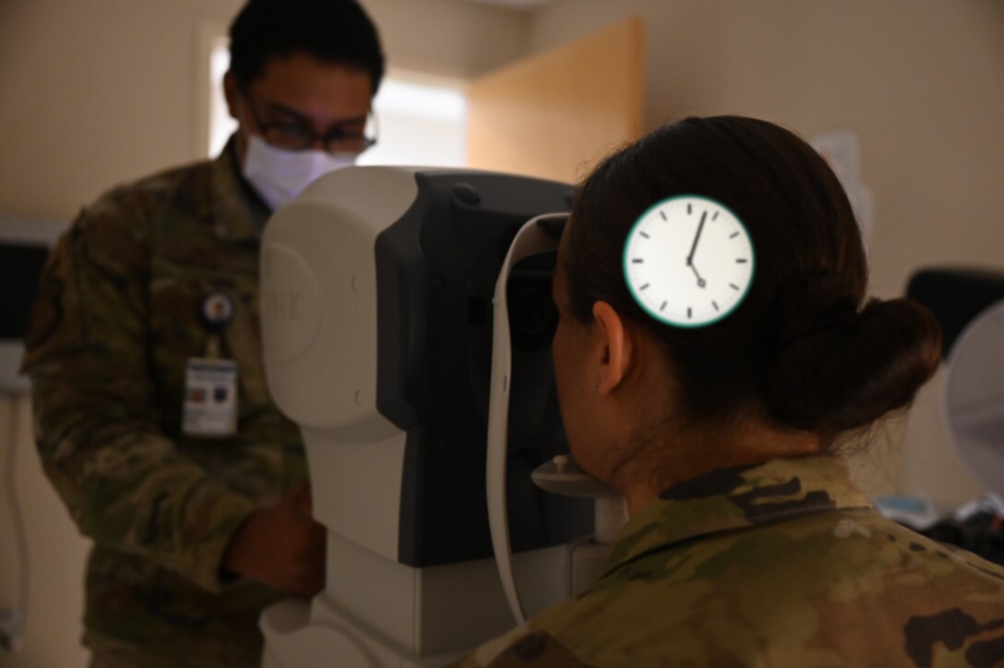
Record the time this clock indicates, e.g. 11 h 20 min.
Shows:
5 h 03 min
